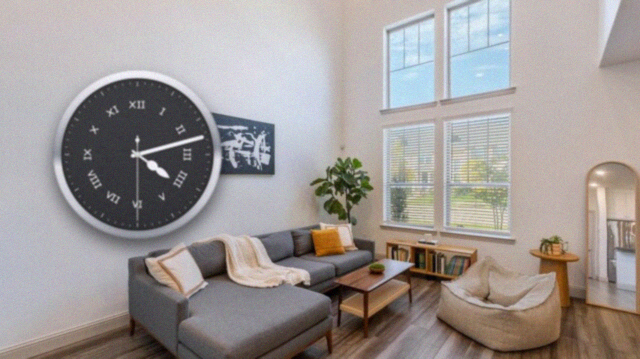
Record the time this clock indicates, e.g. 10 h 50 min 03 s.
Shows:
4 h 12 min 30 s
